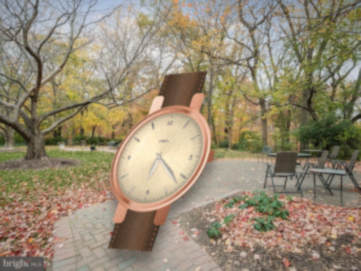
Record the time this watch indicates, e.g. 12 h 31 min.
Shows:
6 h 22 min
